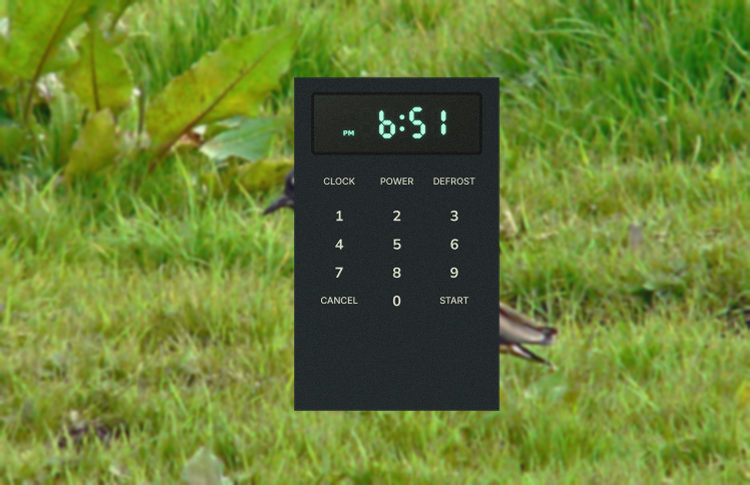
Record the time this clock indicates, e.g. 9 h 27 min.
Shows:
6 h 51 min
